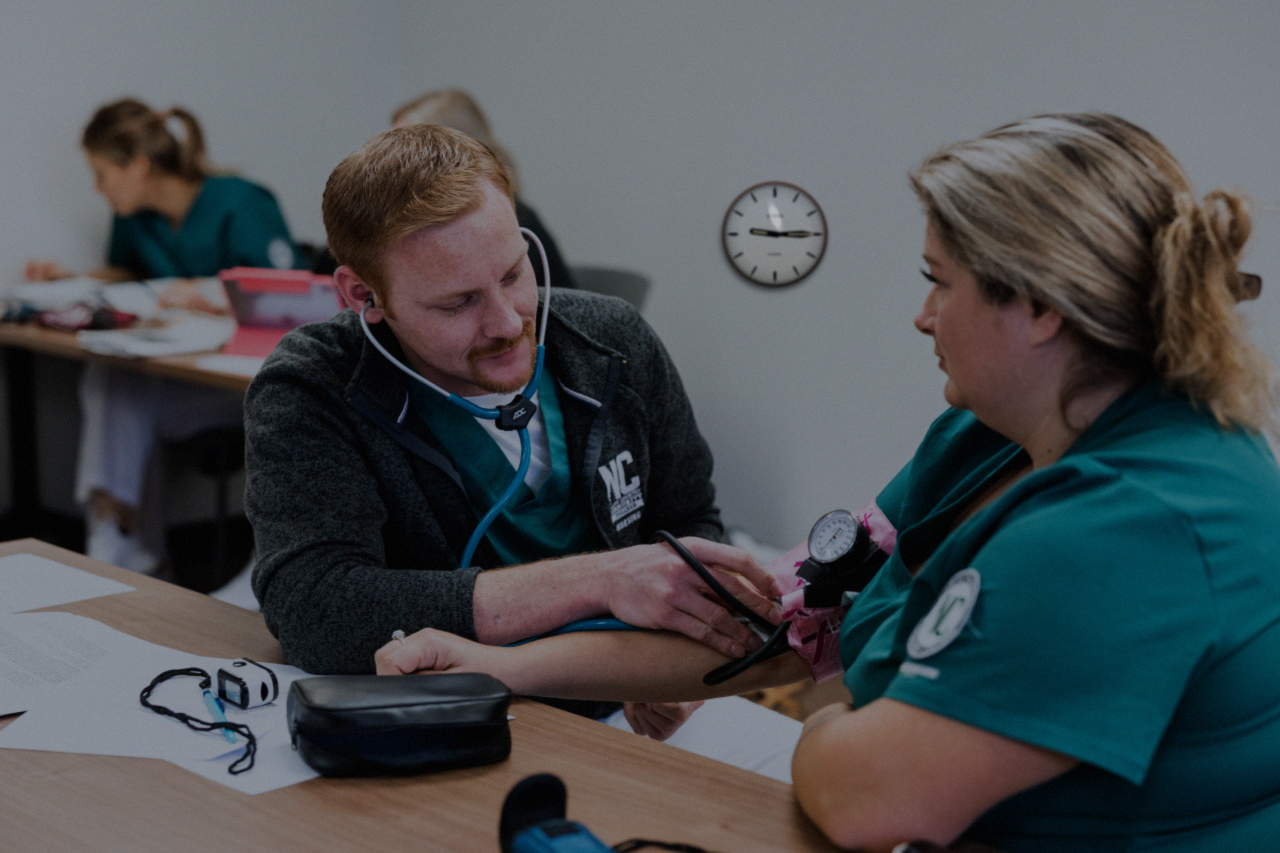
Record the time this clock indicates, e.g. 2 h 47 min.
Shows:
9 h 15 min
